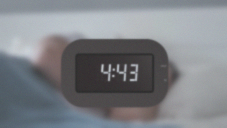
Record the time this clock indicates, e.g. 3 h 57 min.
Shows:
4 h 43 min
